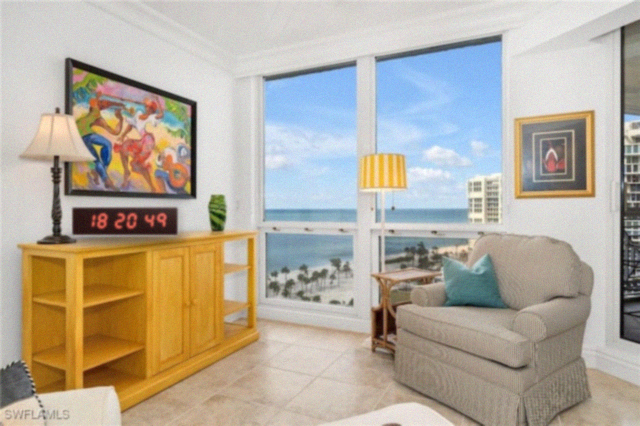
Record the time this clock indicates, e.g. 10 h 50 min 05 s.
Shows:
18 h 20 min 49 s
